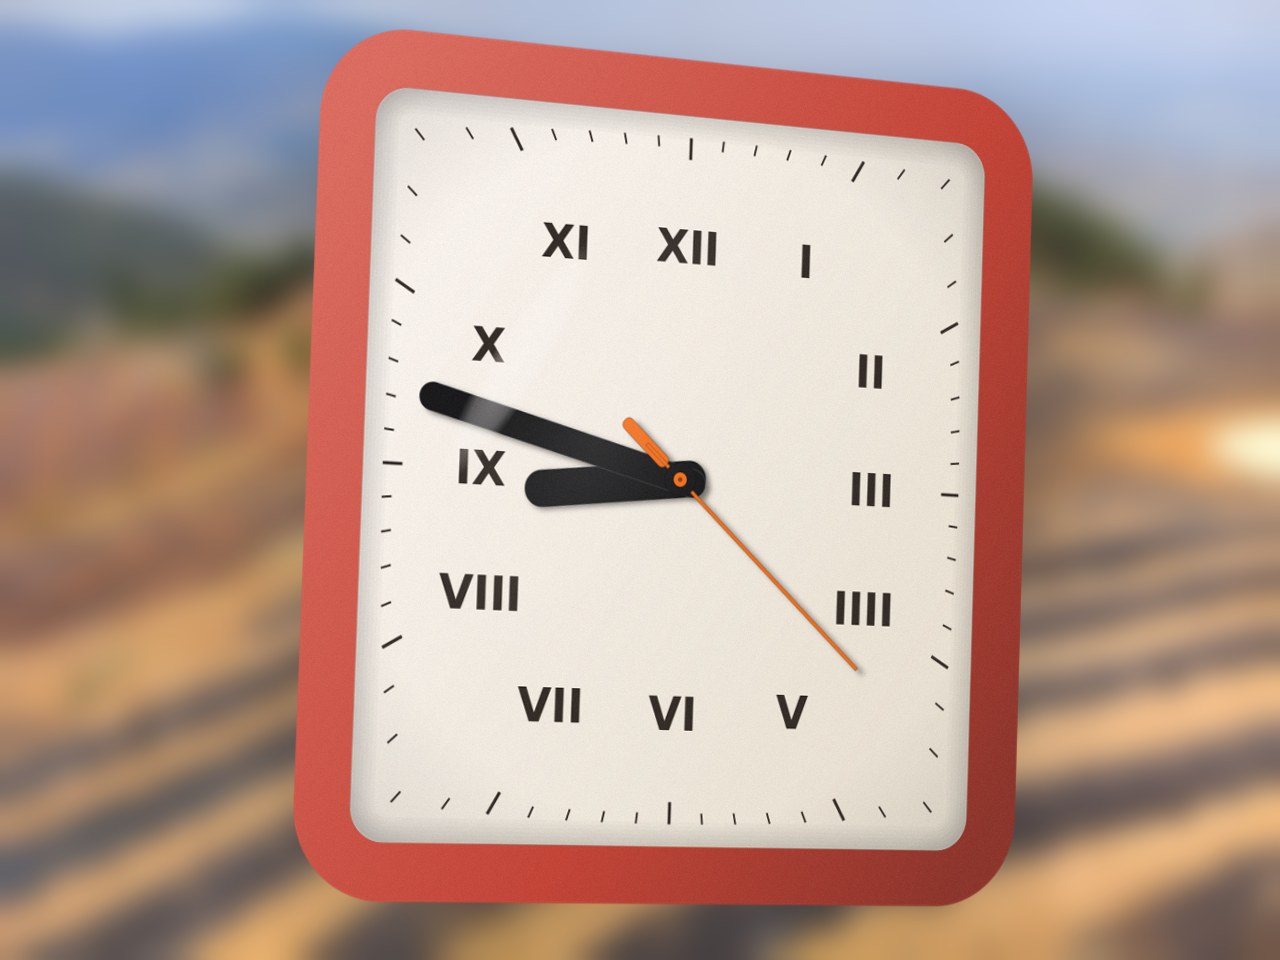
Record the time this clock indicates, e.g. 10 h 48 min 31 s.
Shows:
8 h 47 min 22 s
